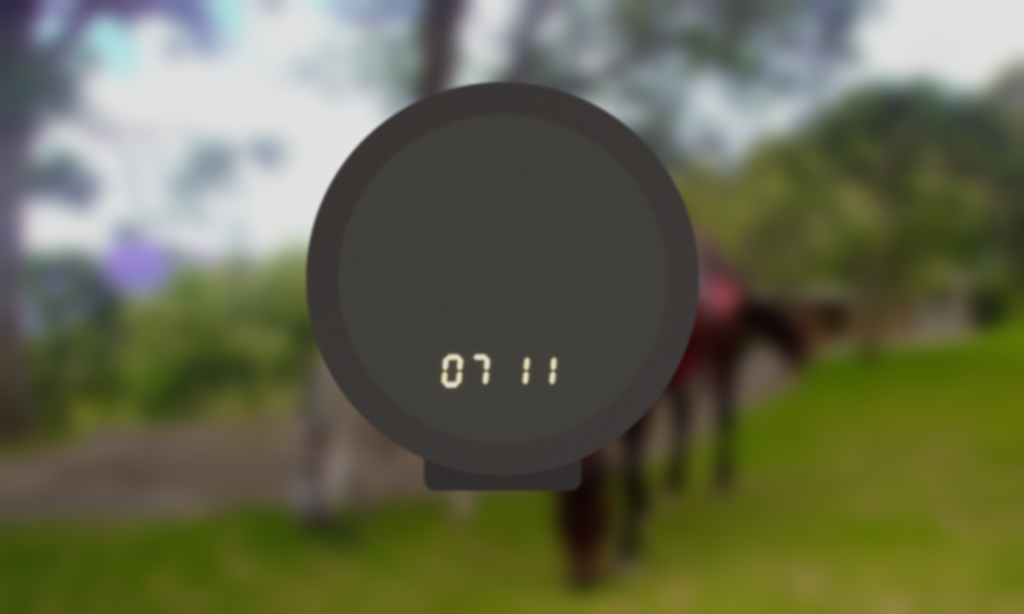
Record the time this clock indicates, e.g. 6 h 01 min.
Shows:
7 h 11 min
